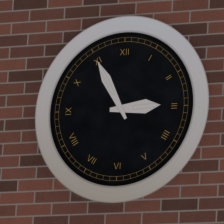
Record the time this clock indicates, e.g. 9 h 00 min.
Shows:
2 h 55 min
